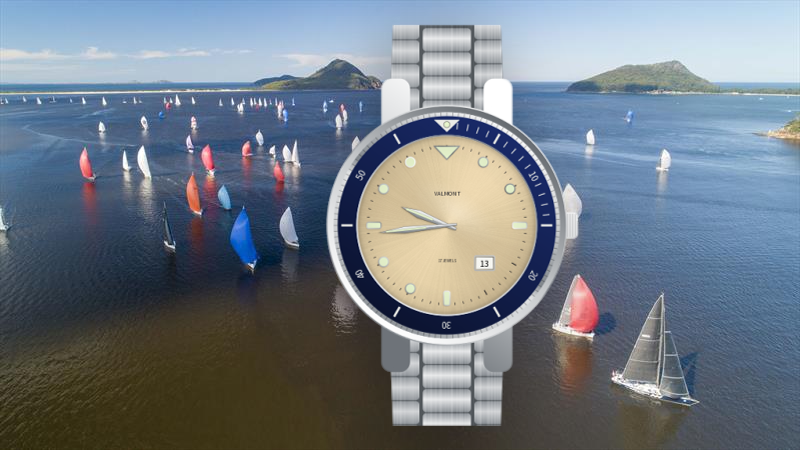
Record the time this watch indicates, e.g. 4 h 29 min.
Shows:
9 h 44 min
